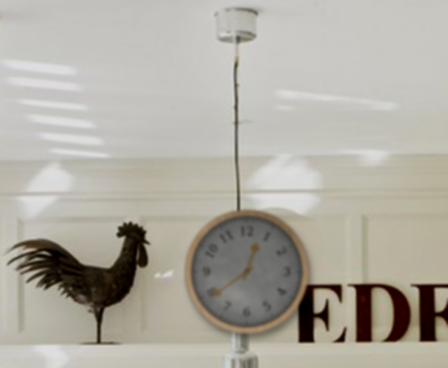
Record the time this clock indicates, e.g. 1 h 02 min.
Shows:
12 h 39 min
